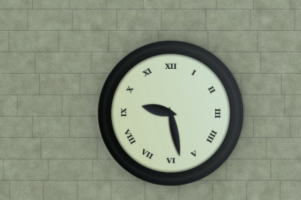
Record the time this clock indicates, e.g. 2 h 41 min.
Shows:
9 h 28 min
